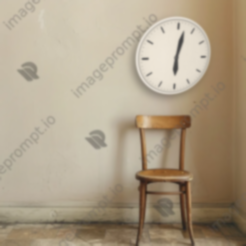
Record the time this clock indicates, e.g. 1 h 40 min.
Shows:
6 h 02 min
